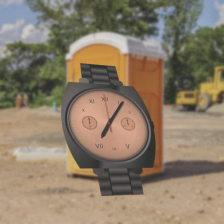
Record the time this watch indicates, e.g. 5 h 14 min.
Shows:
7 h 06 min
